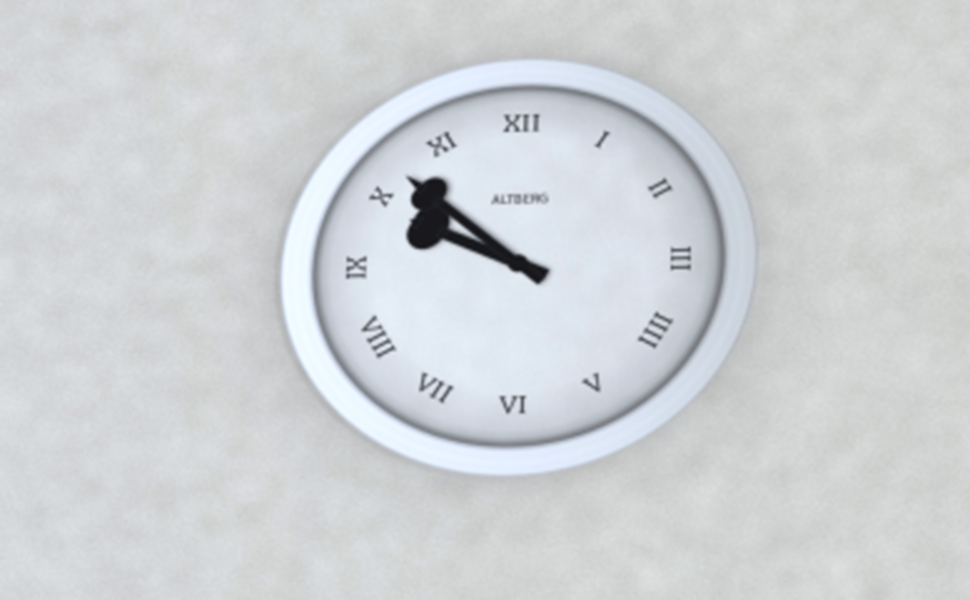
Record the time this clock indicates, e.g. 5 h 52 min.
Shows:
9 h 52 min
